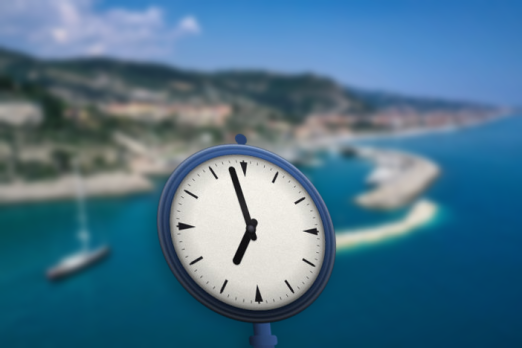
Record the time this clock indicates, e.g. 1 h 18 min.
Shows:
6 h 58 min
